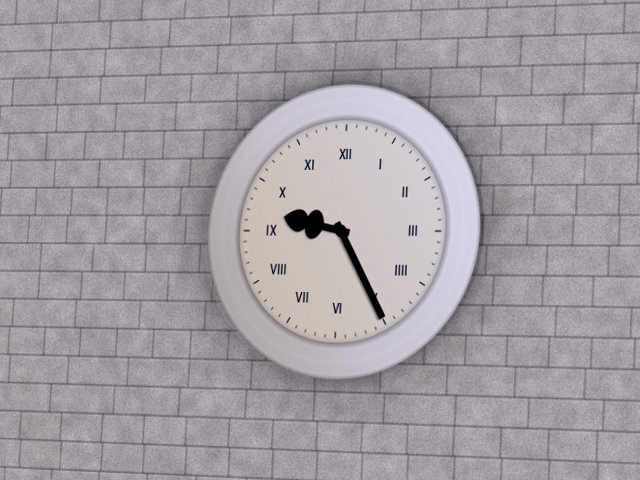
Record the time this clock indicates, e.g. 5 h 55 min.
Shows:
9 h 25 min
